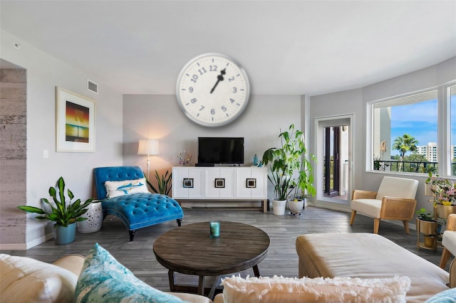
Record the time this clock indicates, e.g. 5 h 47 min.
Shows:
1 h 05 min
